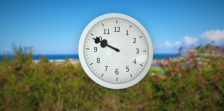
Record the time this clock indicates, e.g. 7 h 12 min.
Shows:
9 h 49 min
